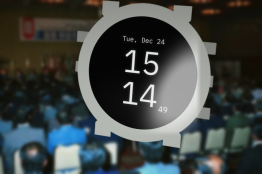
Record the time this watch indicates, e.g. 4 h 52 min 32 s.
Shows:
15 h 14 min 49 s
